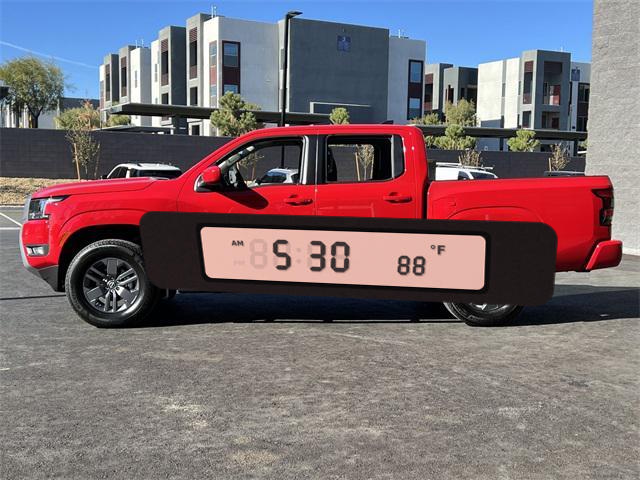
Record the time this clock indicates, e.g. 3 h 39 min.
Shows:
5 h 30 min
